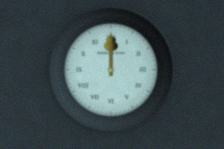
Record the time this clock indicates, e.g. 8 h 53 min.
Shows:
12 h 00 min
